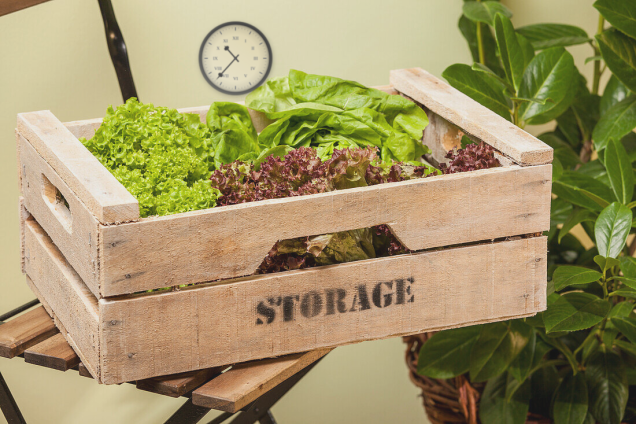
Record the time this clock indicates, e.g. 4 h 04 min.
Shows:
10 h 37 min
